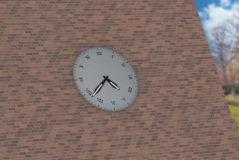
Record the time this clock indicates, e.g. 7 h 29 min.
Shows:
4 h 38 min
